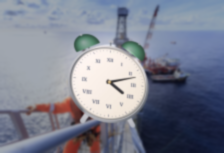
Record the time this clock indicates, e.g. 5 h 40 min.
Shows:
4 h 12 min
